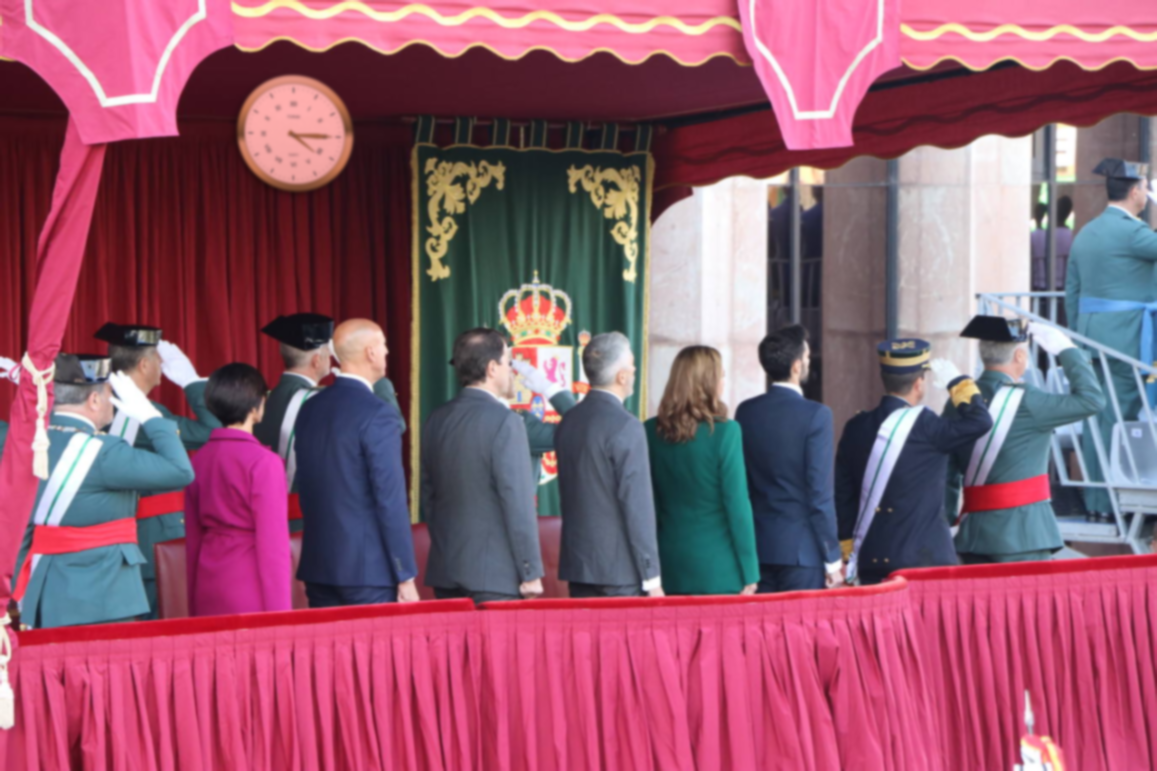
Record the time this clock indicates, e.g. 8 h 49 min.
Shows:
4 h 15 min
